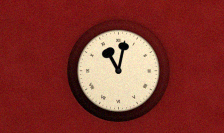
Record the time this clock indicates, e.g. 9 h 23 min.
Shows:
11 h 02 min
